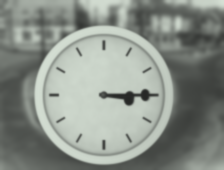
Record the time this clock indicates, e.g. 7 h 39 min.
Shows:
3 h 15 min
